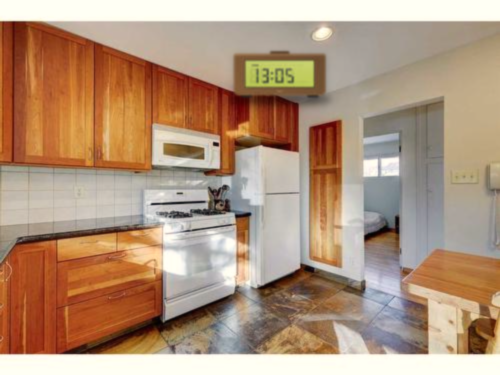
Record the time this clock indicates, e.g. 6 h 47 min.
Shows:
13 h 05 min
